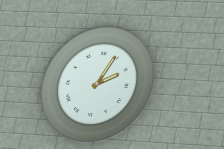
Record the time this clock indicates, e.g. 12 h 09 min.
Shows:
2 h 04 min
